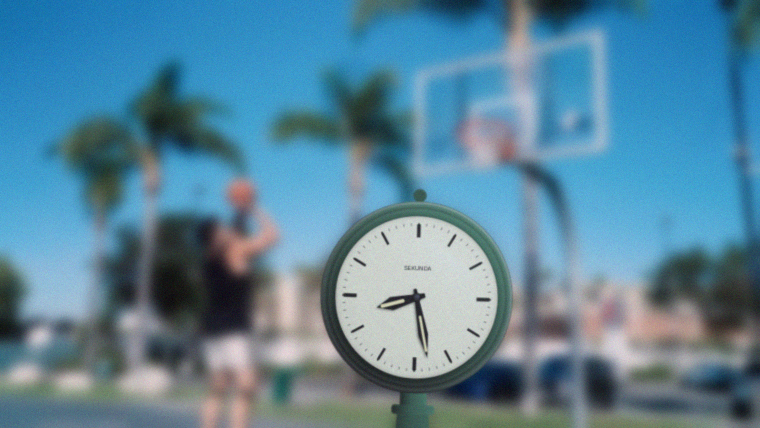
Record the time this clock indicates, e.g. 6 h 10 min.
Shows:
8 h 28 min
